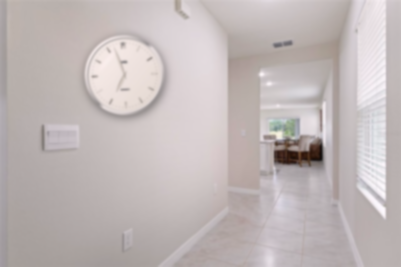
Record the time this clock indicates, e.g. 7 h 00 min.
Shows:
6 h 57 min
